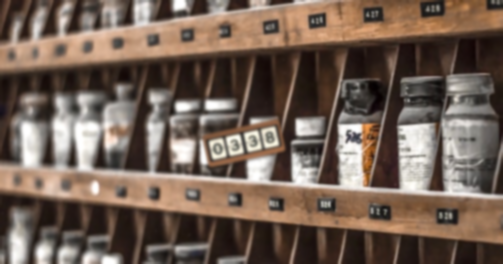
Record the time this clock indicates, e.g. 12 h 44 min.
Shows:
3 h 38 min
